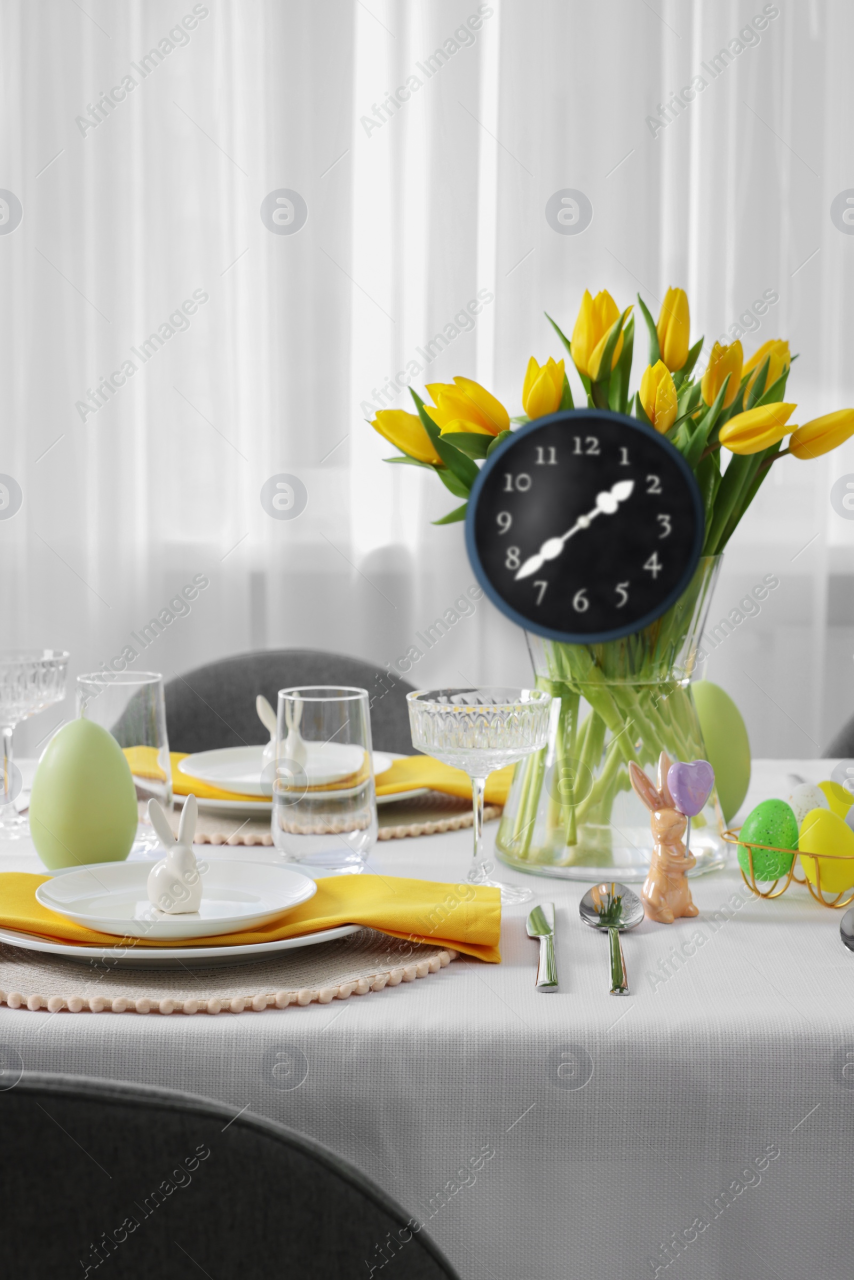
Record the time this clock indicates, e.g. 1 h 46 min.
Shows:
1 h 38 min
